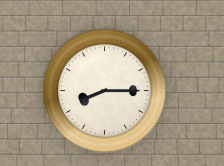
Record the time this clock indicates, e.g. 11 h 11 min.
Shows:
8 h 15 min
